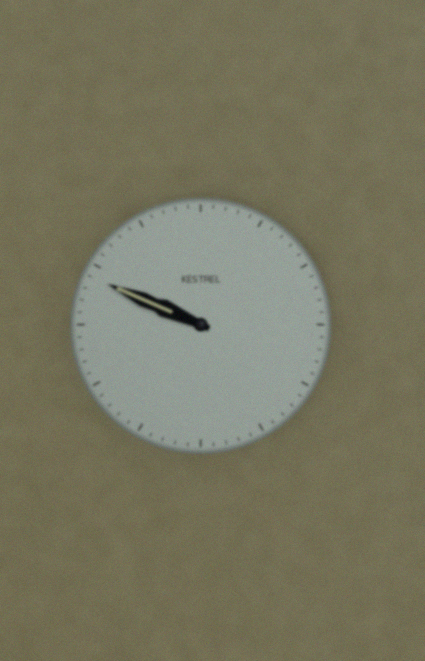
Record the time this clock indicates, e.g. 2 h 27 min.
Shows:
9 h 49 min
